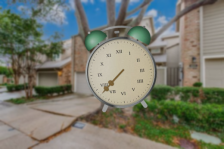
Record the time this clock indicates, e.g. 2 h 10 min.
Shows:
7 h 38 min
